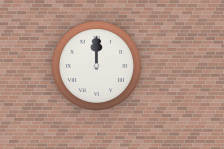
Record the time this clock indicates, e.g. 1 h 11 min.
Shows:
12 h 00 min
